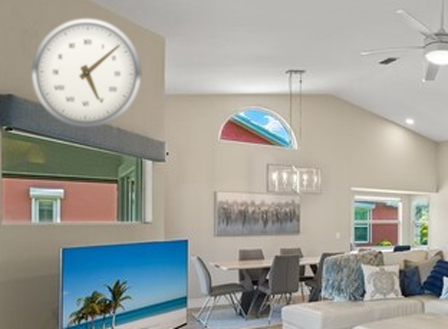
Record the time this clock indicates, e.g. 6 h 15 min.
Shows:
5 h 08 min
